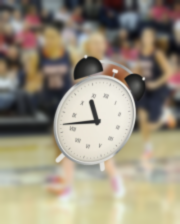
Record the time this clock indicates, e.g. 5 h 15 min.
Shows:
10 h 42 min
